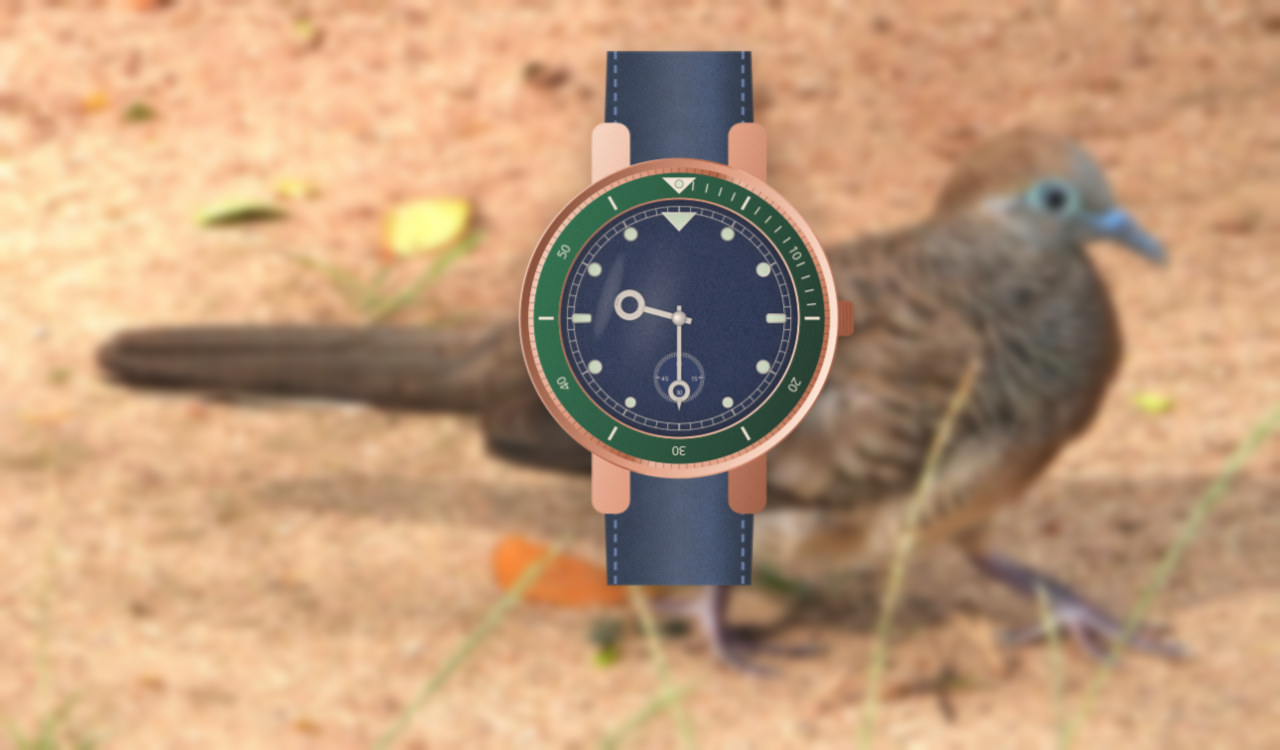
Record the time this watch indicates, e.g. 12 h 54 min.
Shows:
9 h 30 min
